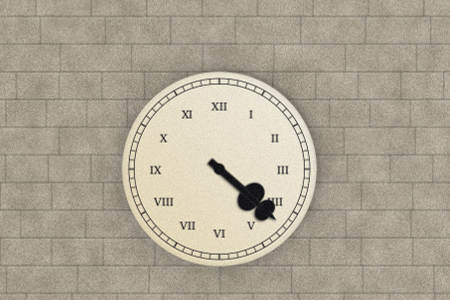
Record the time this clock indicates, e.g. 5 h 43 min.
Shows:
4 h 22 min
